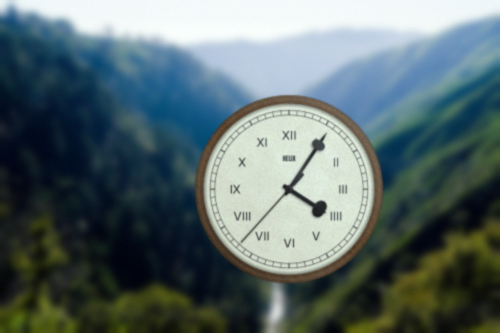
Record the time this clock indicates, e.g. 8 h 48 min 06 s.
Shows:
4 h 05 min 37 s
